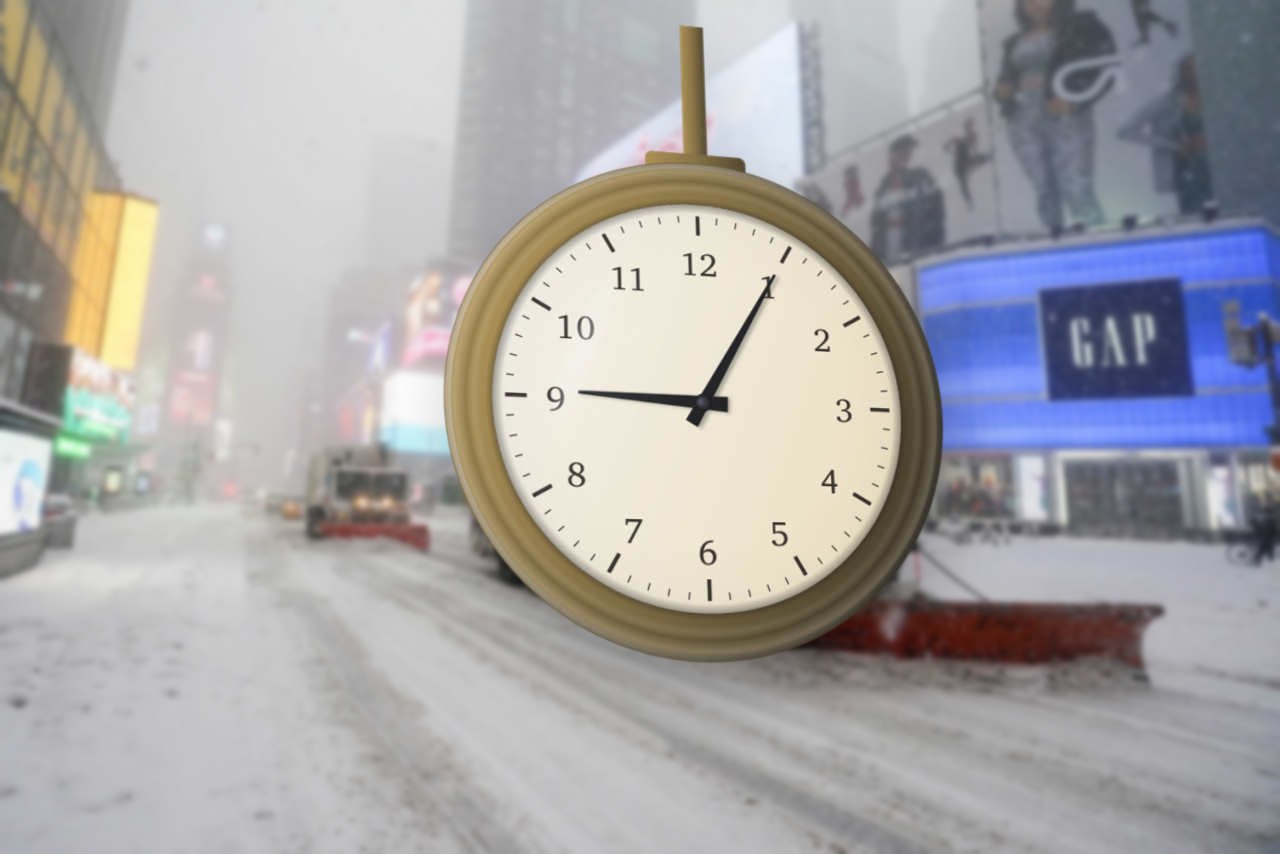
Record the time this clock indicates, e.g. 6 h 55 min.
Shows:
9 h 05 min
